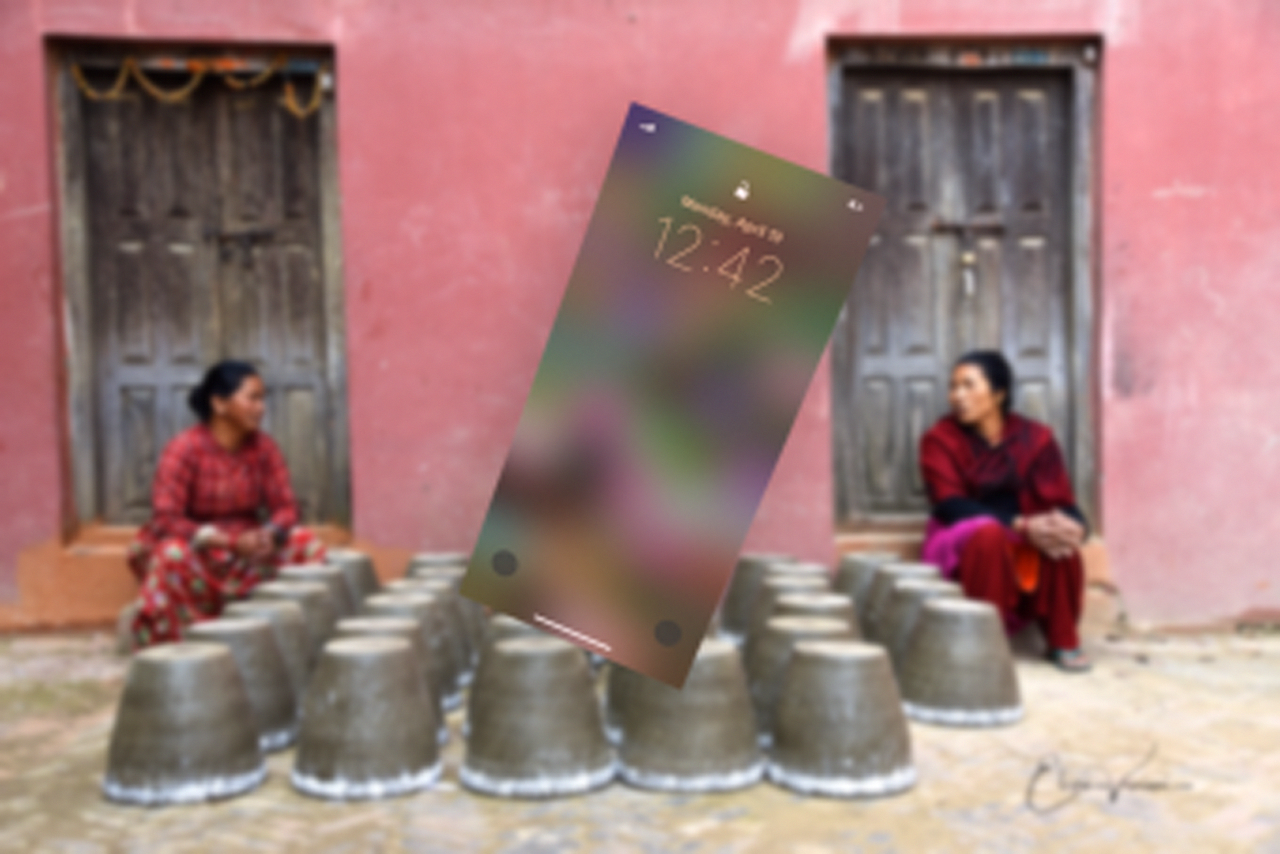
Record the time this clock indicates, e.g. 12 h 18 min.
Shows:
12 h 42 min
